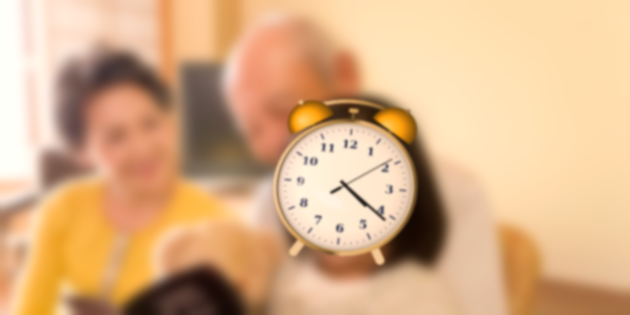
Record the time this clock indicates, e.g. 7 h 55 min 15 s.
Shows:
4 h 21 min 09 s
